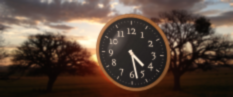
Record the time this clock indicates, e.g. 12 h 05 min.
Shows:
4 h 28 min
